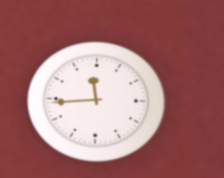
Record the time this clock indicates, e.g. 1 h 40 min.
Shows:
11 h 44 min
